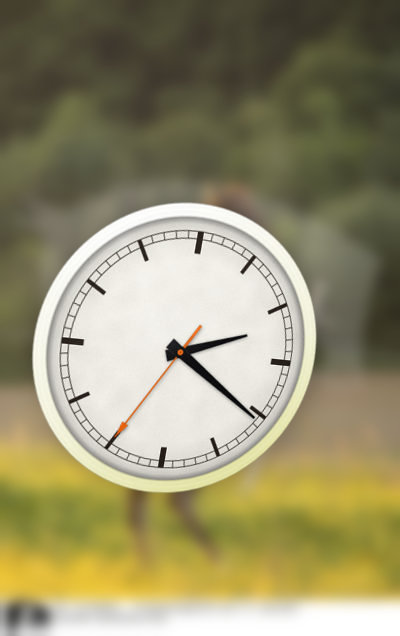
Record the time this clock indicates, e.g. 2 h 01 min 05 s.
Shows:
2 h 20 min 35 s
